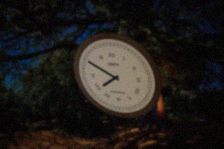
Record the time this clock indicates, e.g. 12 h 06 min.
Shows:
7 h 50 min
